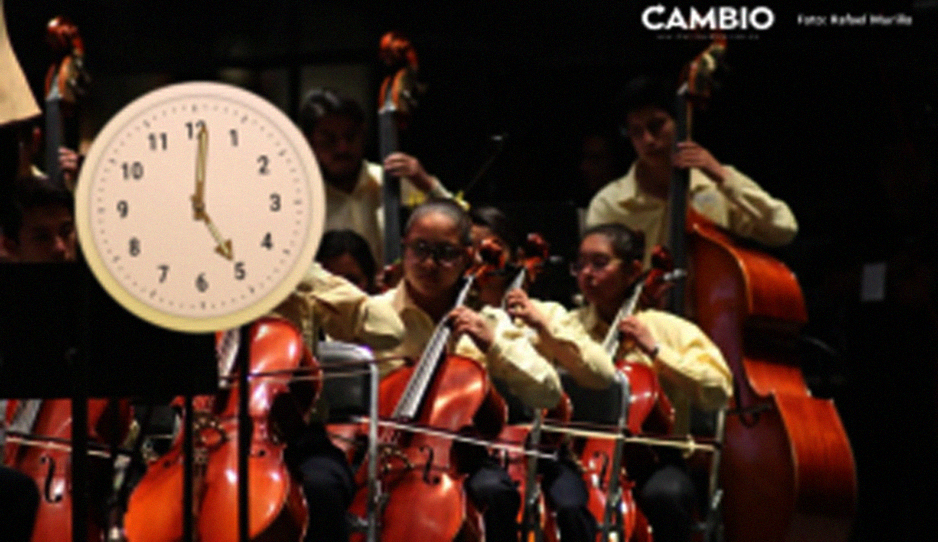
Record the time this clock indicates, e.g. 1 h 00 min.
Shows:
5 h 01 min
